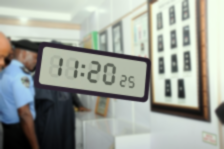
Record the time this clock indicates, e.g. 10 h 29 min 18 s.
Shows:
11 h 20 min 25 s
